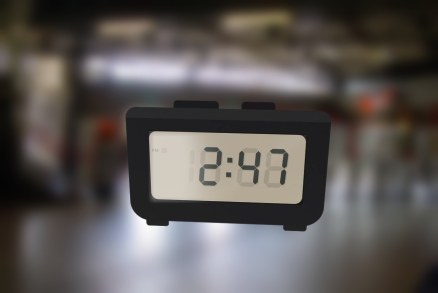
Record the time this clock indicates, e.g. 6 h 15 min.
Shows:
2 h 47 min
